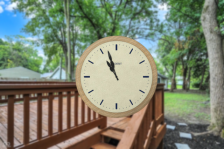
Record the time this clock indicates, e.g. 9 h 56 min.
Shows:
10 h 57 min
